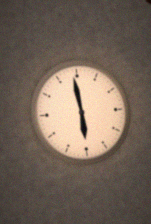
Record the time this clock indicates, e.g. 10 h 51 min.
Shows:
5 h 59 min
